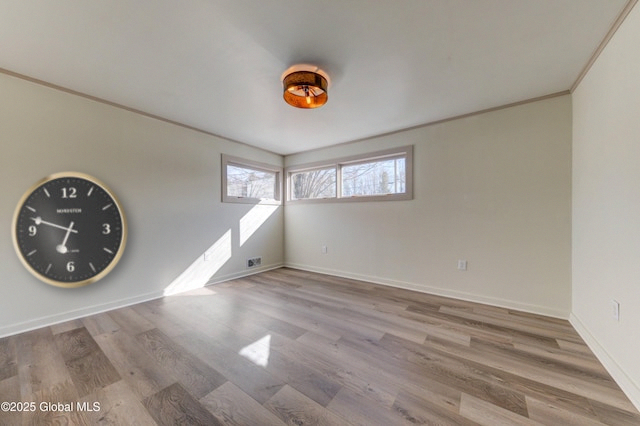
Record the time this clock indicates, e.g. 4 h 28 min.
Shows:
6 h 48 min
